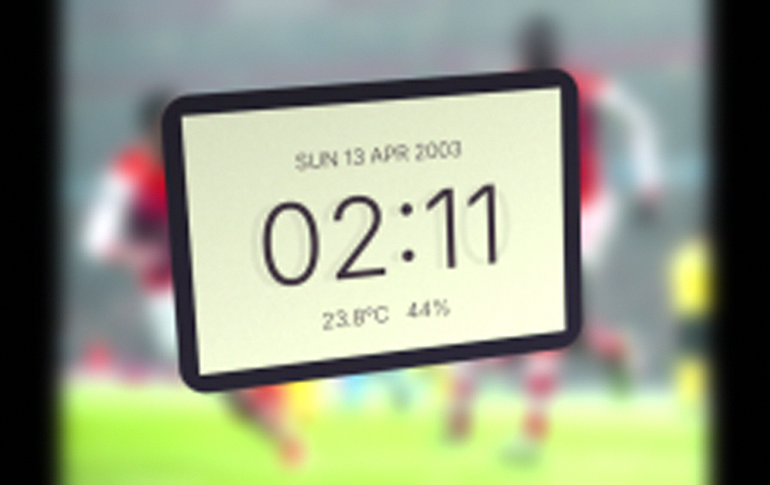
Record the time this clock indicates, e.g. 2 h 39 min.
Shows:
2 h 11 min
